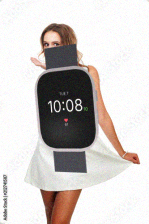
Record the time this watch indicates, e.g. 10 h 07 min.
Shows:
10 h 08 min
